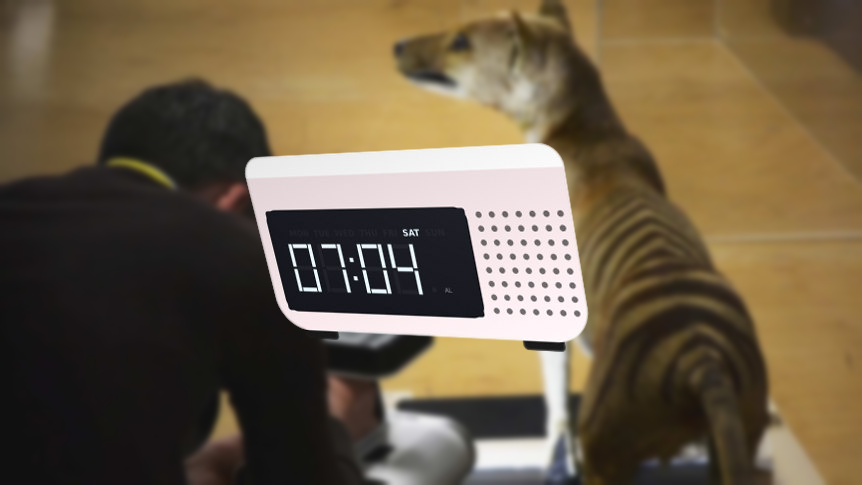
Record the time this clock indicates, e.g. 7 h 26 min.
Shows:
7 h 04 min
